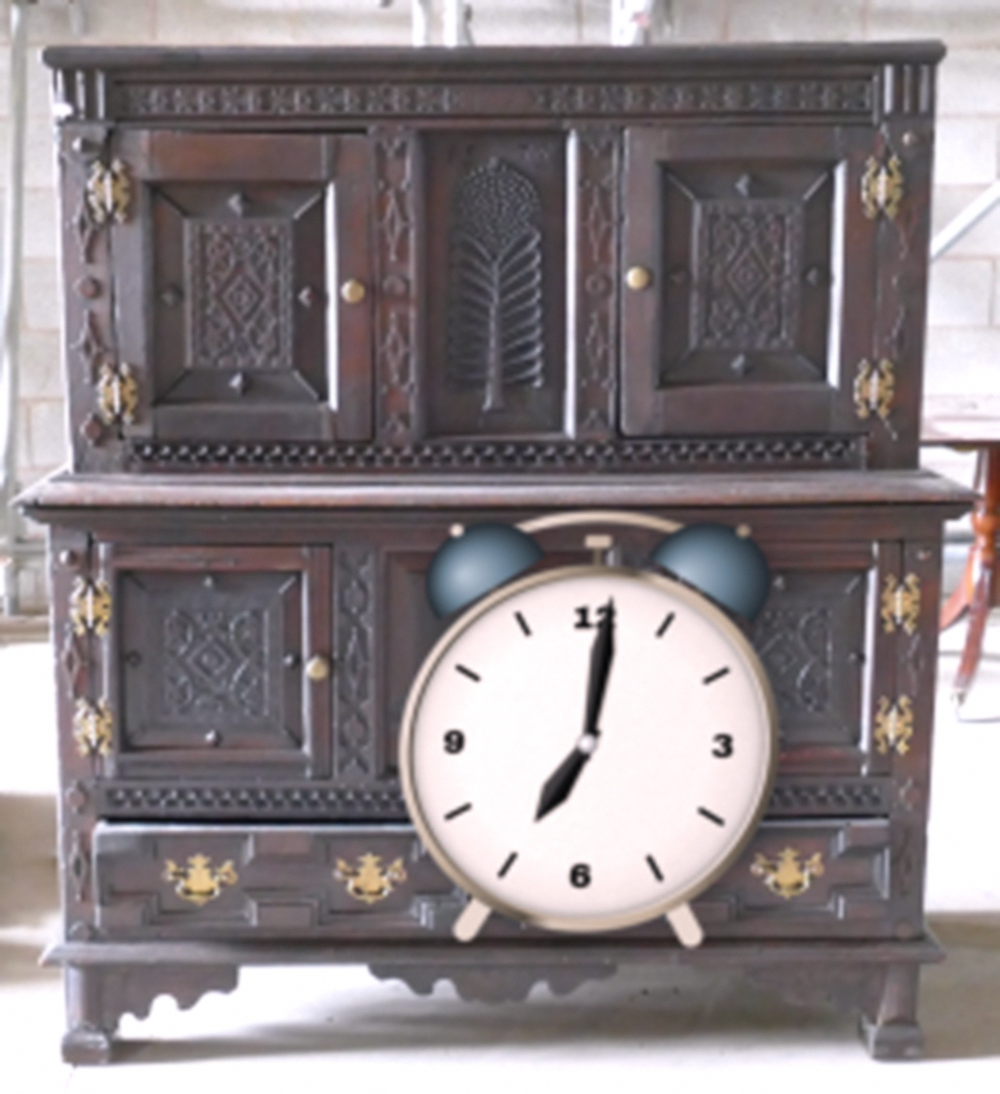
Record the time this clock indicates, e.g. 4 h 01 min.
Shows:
7 h 01 min
